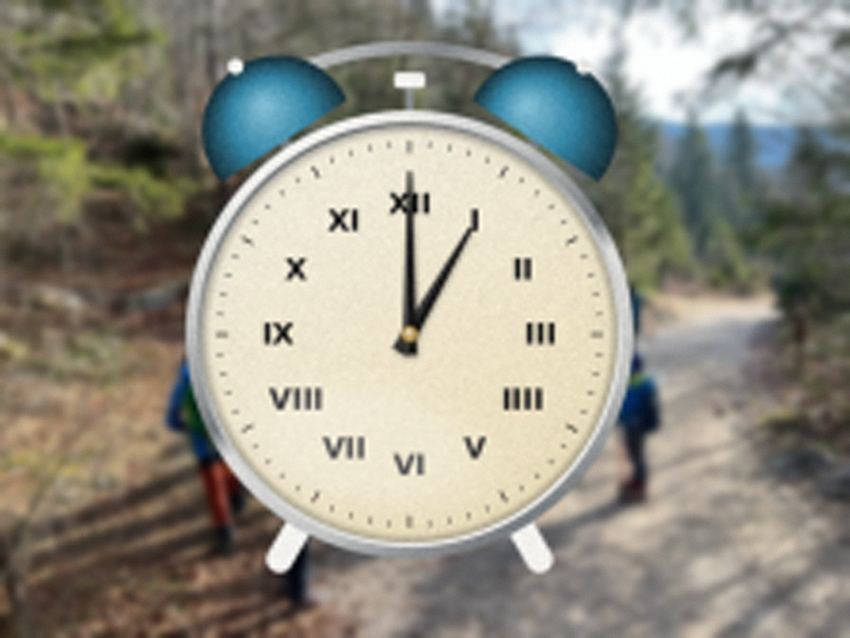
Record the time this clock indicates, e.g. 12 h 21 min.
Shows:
1 h 00 min
